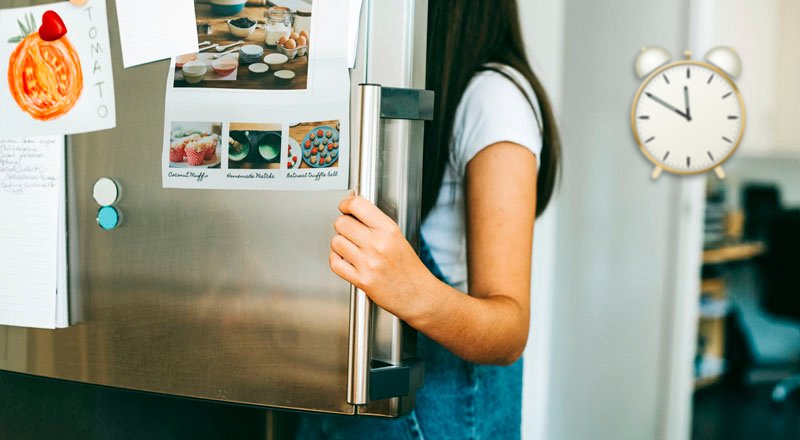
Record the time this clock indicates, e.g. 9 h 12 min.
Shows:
11 h 50 min
